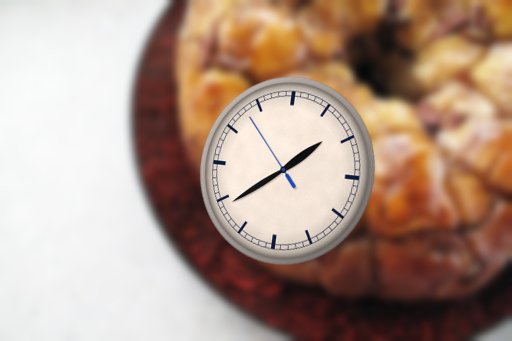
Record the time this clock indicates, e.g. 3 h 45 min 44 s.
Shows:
1 h 38 min 53 s
